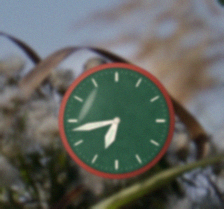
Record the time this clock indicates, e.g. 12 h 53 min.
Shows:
6 h 43 min
